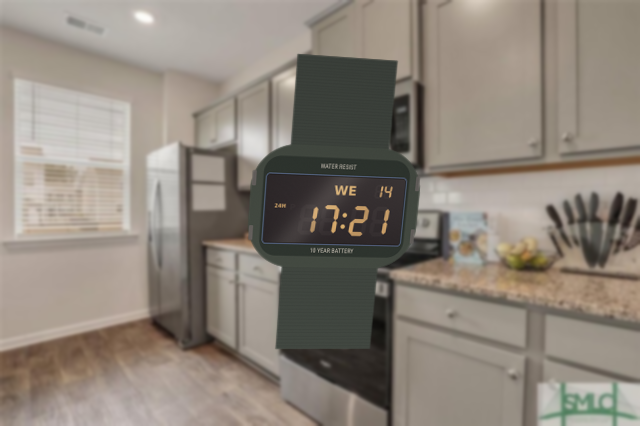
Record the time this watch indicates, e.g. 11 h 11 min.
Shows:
17 h 21 min
